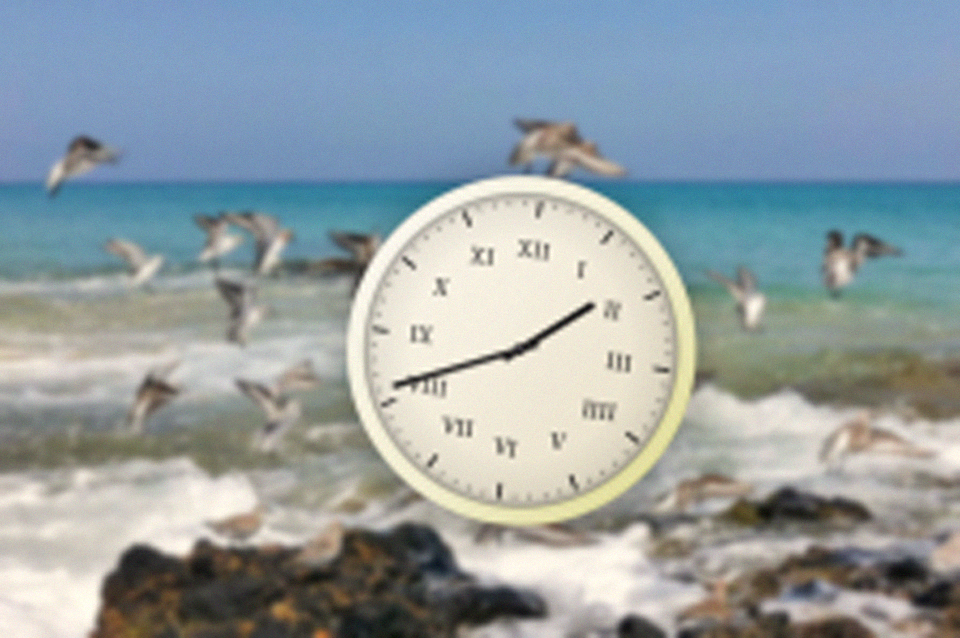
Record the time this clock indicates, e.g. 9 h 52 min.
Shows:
1 h 41 min
